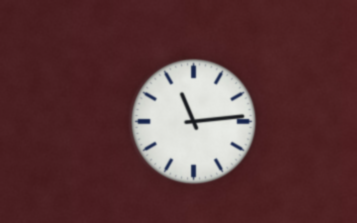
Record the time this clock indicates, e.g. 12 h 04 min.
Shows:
11 h 14 min
